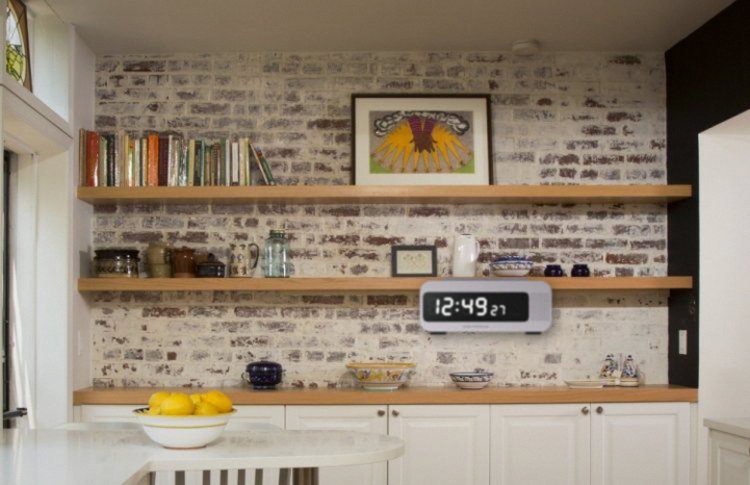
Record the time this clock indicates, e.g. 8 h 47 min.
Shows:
12 h 49 min
